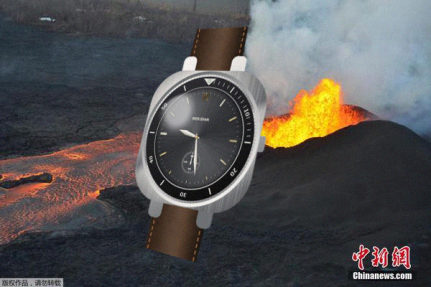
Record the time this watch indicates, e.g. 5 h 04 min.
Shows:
9 h 28 min
